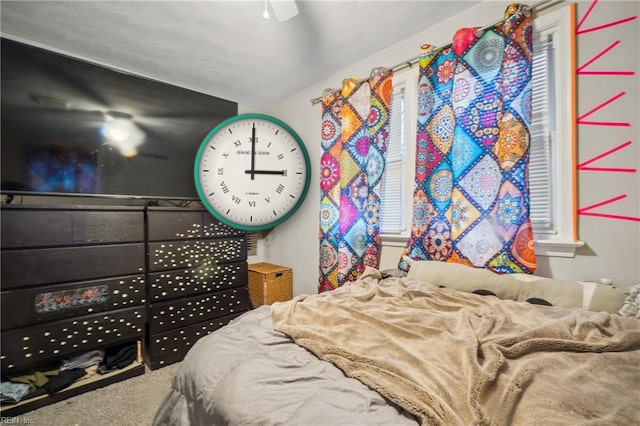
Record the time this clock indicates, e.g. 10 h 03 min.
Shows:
3 h 00 min
